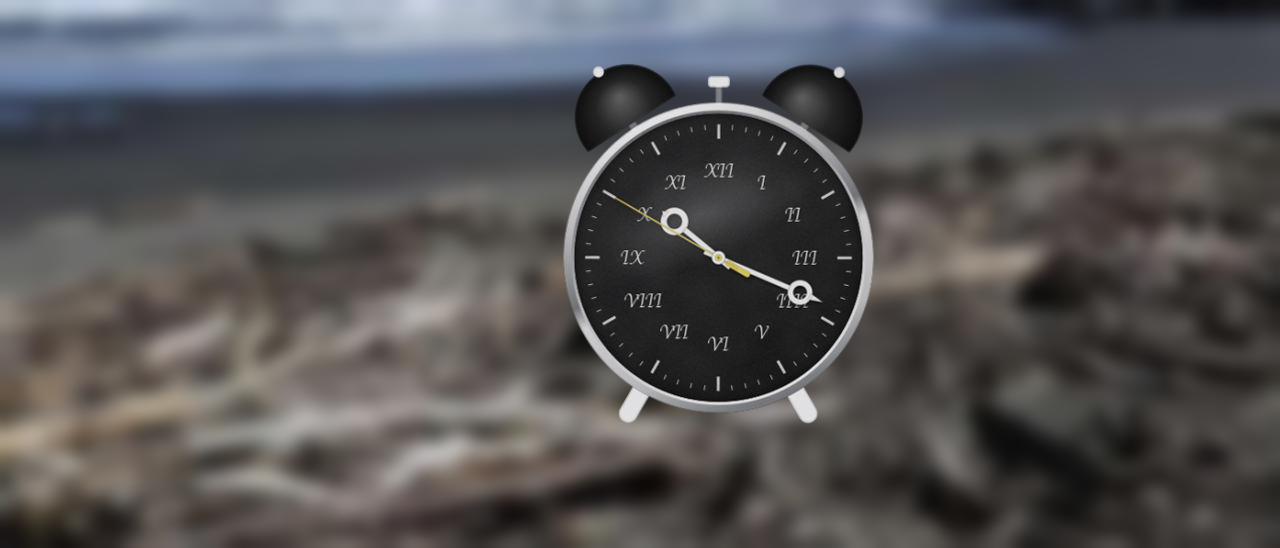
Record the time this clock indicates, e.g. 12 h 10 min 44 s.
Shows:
10 h 18 min 50 s
